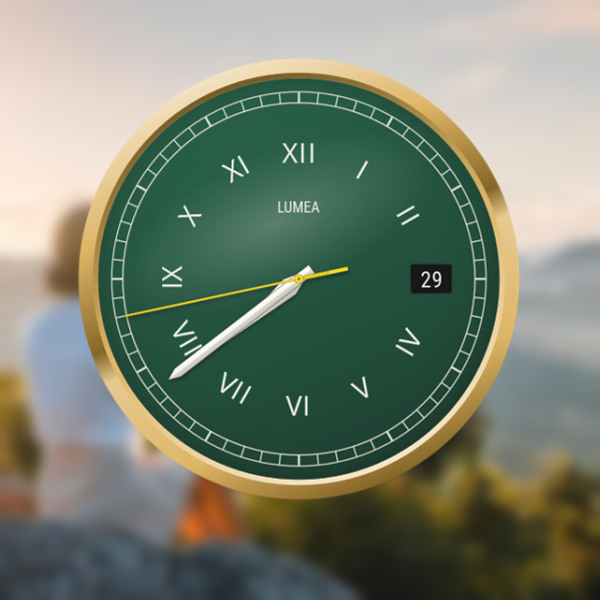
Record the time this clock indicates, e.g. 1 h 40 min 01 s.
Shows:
7 h 38 min 43 s
